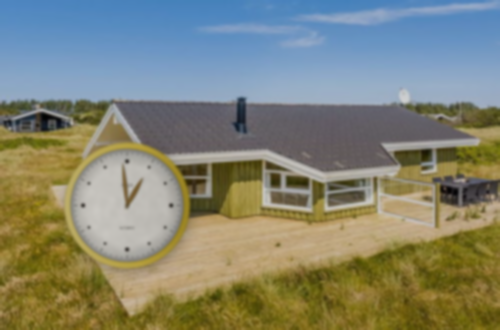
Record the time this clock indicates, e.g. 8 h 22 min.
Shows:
12 h 59 min
